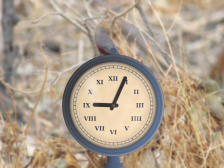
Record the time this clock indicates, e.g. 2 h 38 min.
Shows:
9 h 04 min
